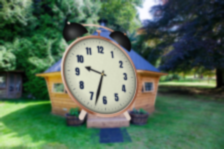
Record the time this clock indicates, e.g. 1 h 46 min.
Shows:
9 h 33 min
